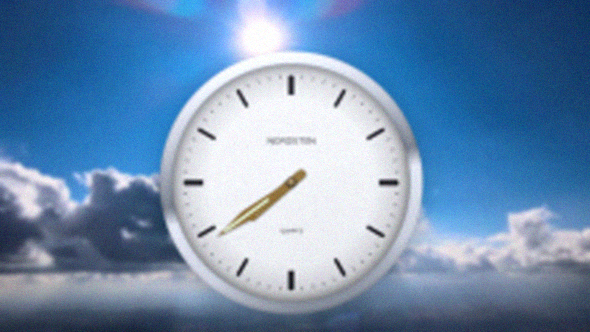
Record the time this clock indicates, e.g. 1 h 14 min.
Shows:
7 h 39 min
